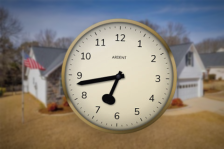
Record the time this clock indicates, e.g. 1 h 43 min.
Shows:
6 h 43 min
